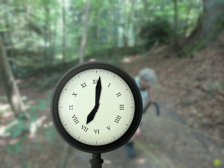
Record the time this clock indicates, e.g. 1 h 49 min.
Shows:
7 h 01 min
